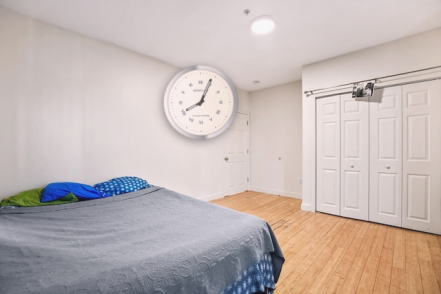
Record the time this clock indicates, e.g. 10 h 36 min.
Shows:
8 h 04 min
